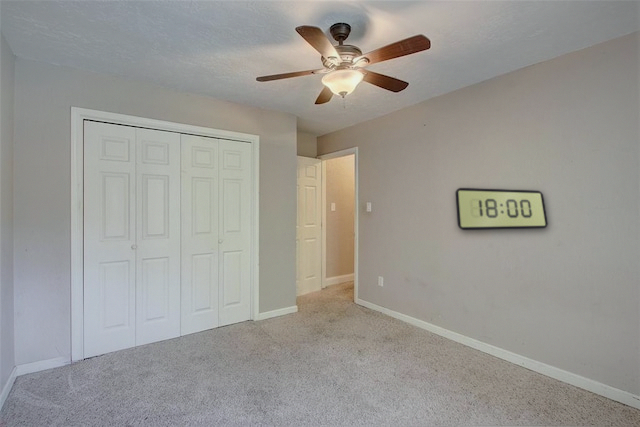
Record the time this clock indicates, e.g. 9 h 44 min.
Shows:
18 h 00 min
